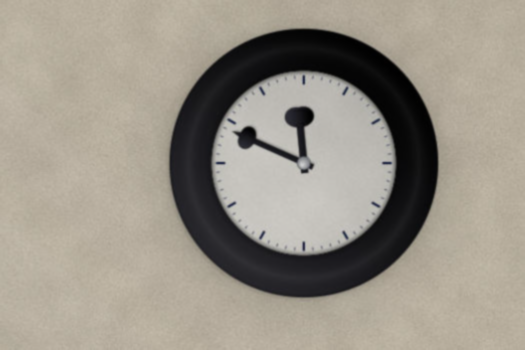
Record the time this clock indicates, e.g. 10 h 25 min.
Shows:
11 h 49 min
